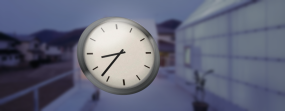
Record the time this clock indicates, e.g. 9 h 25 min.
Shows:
8 h 37 min
